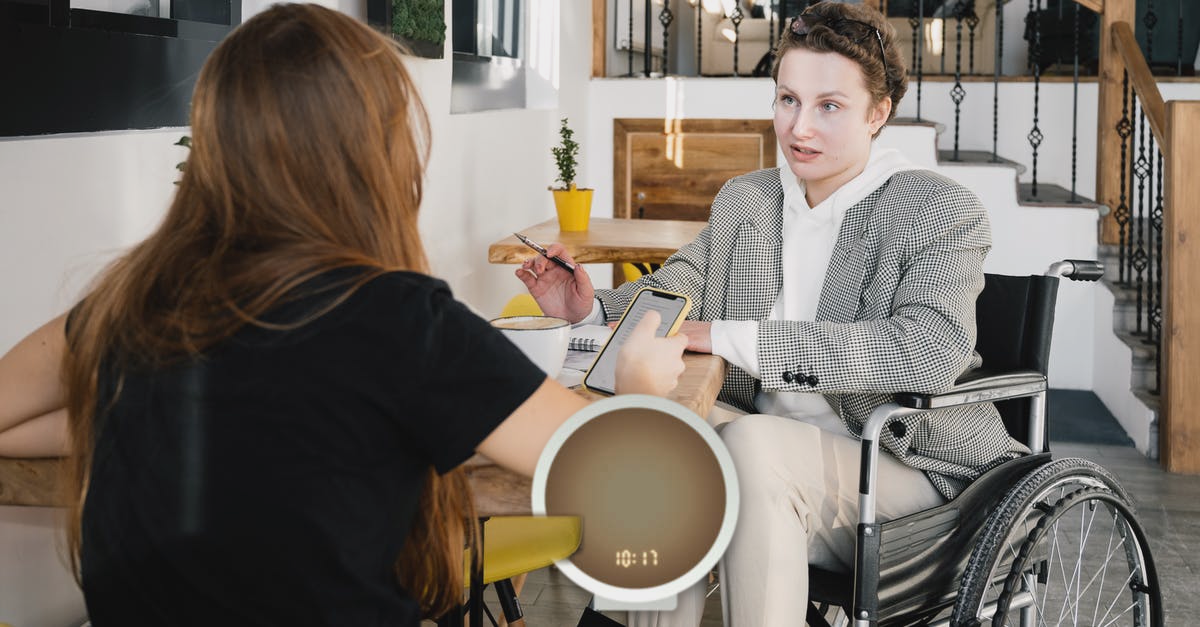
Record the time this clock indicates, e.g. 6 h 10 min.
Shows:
10 h 17 min
